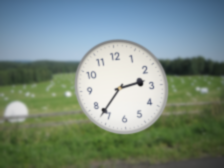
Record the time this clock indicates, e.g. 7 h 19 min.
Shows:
2 h 37 min
